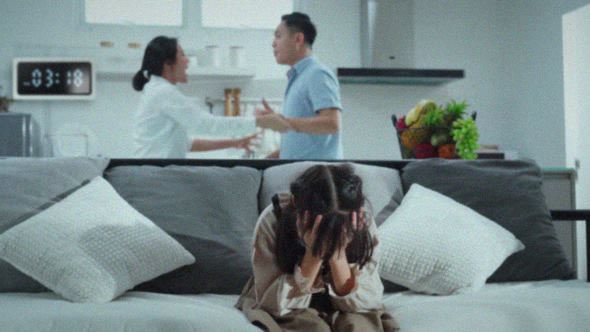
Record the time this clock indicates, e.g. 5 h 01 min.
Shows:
3 h 18 min
